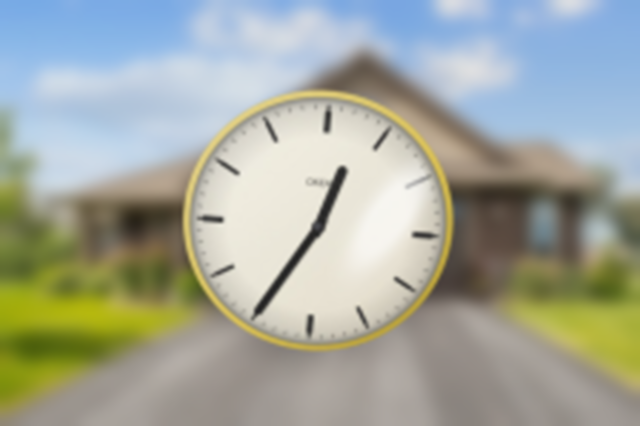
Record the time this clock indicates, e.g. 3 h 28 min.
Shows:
12 h 35 min
